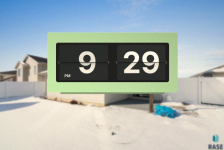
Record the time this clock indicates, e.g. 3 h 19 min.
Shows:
9 h 29 min
